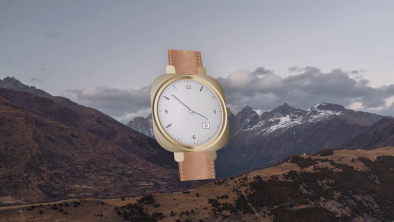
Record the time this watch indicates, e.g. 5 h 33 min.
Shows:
3 h 52 min
